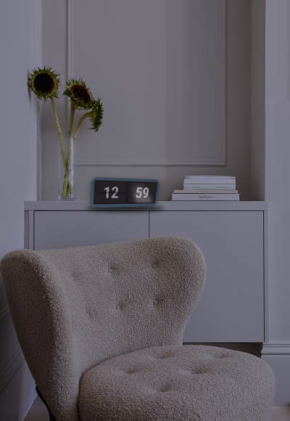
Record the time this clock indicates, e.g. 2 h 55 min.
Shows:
12 h 59 min
